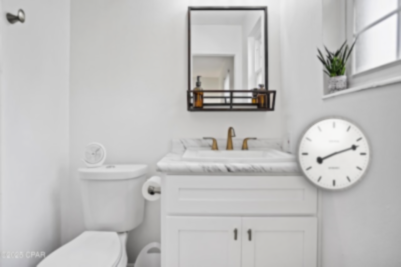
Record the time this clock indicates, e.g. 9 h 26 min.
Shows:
8 h 12 min
